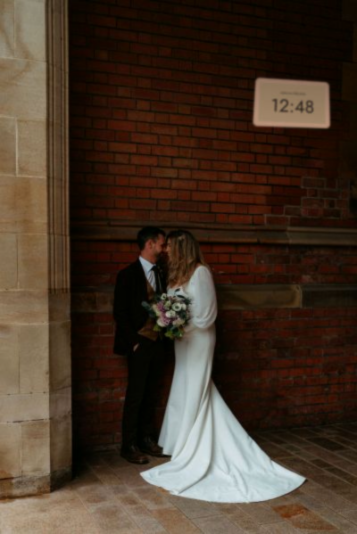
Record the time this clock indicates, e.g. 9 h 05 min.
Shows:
12 h 48 min
